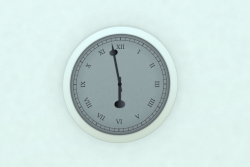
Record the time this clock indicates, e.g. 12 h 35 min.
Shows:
5 h 58 min
